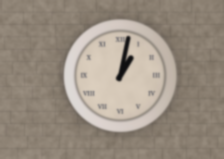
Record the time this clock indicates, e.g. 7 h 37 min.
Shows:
1 h 02 min
